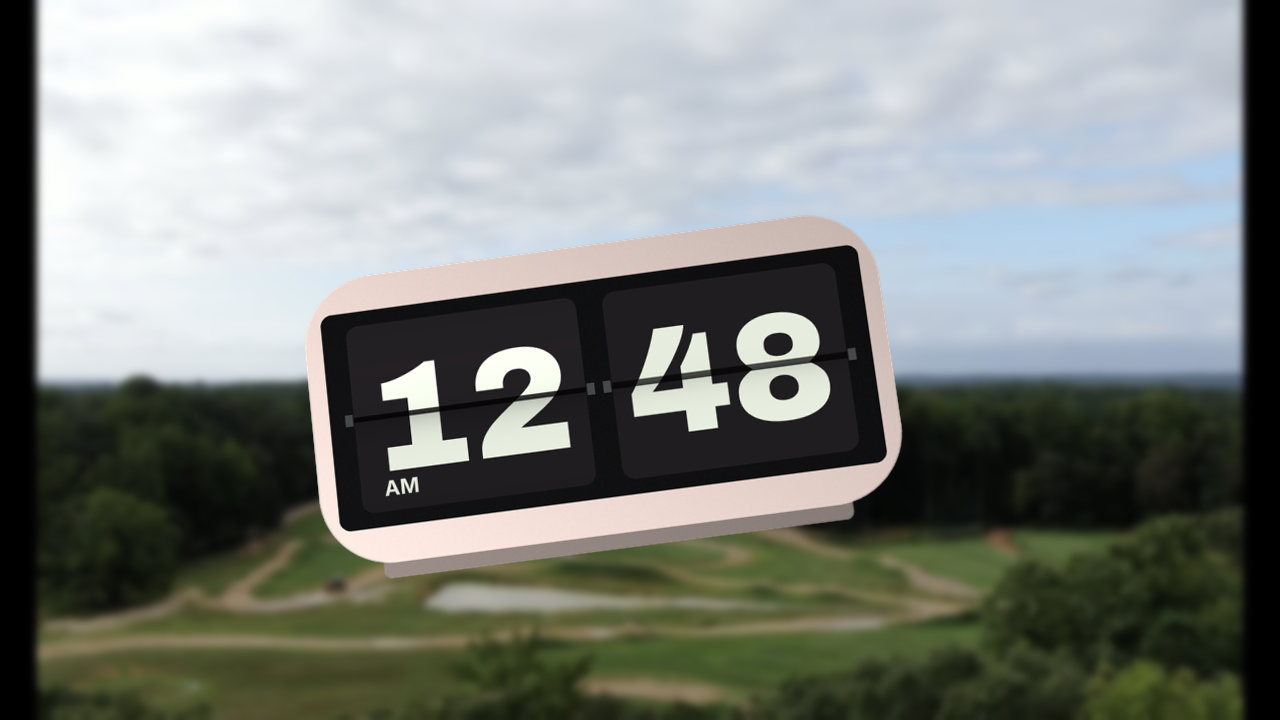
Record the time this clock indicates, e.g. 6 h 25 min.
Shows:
12 h 48 min
